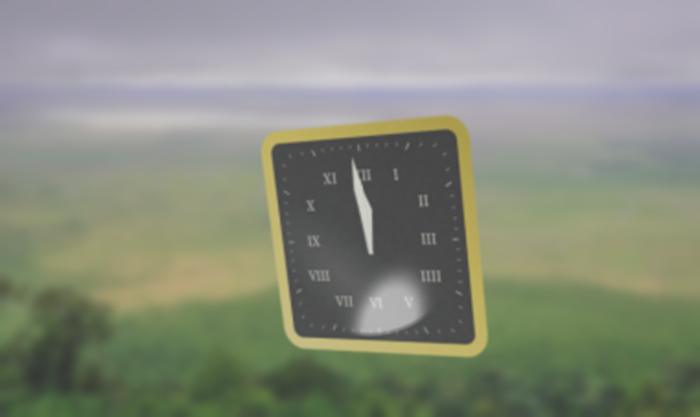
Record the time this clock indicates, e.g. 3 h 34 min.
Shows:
11 h 59 min
